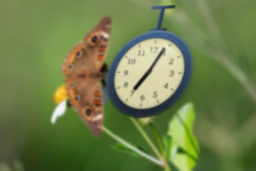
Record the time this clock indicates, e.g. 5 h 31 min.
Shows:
7 h 04 min
